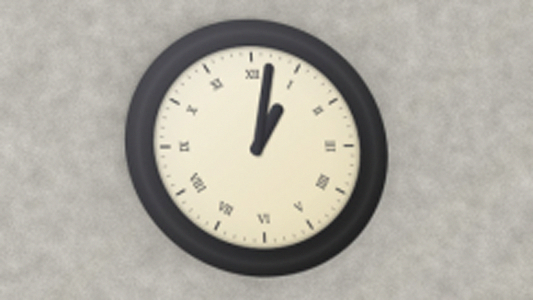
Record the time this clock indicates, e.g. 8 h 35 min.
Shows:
1 h 02 min
